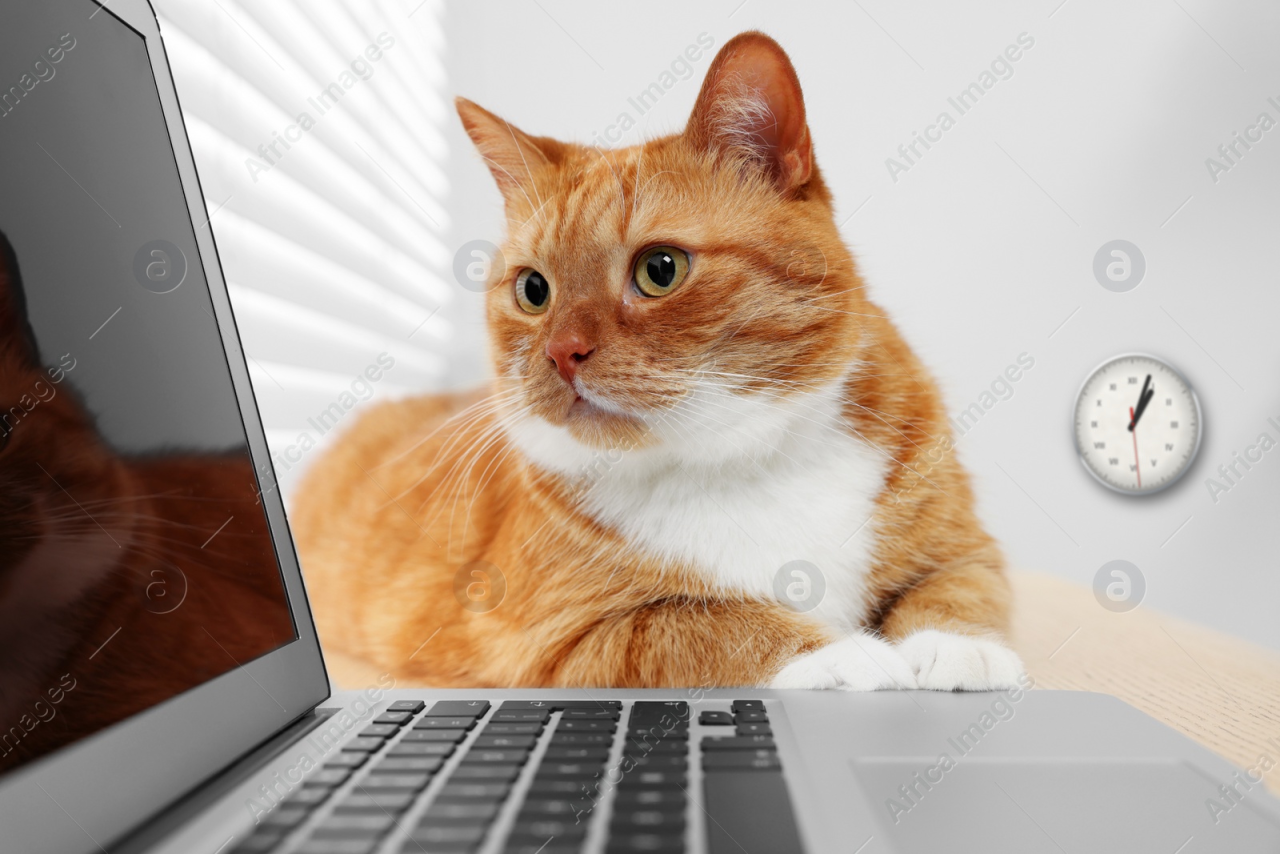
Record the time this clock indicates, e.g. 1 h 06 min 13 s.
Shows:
1 h 03 min 29 s
